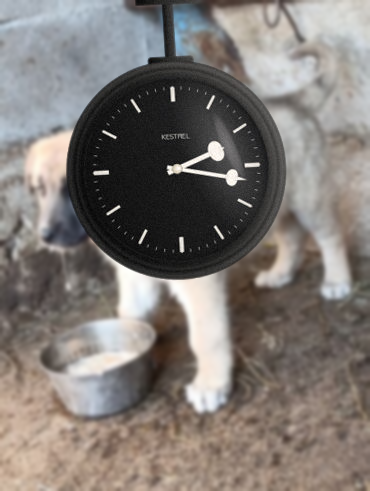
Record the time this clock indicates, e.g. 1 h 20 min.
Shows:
2 h 17 min
